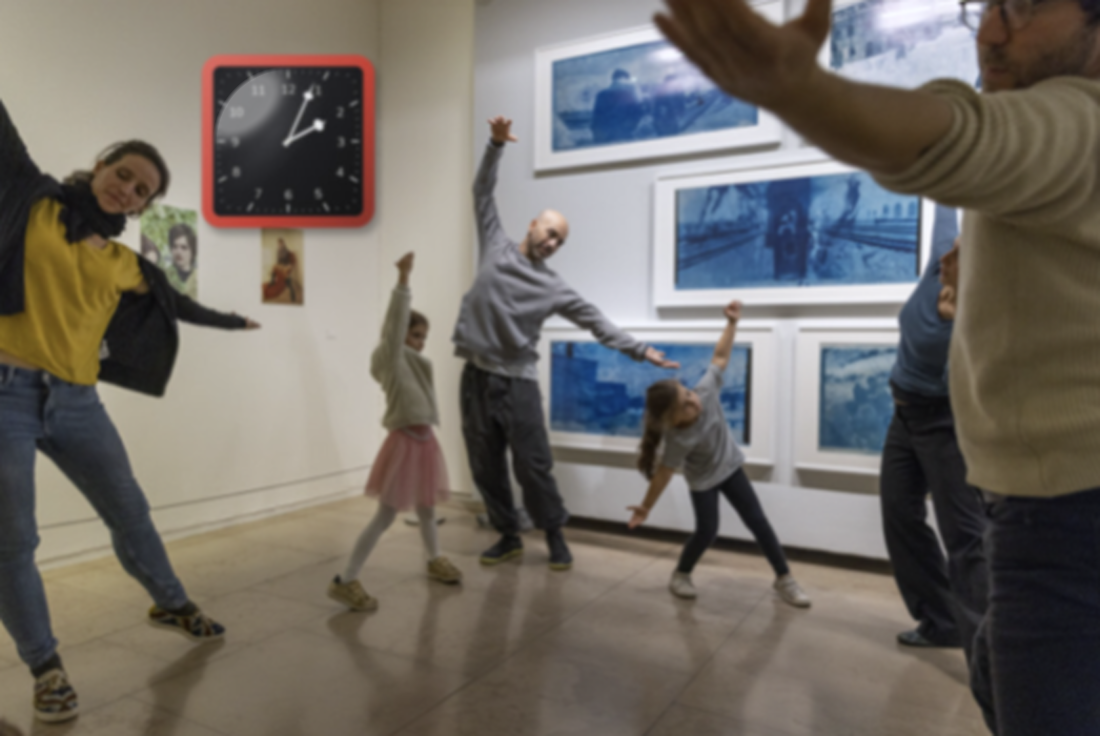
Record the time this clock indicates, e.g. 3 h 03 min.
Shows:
2 h 04 min
